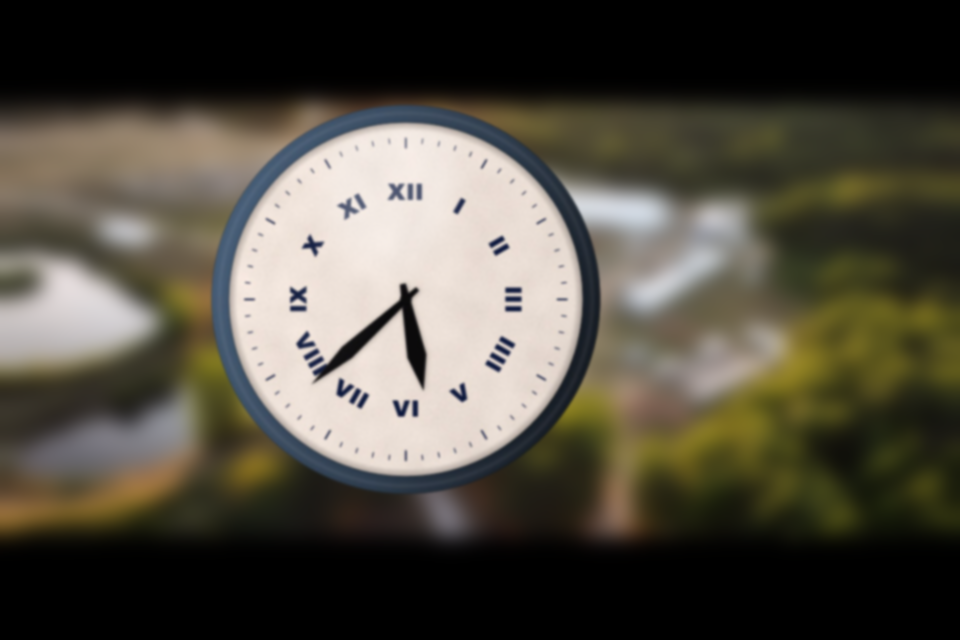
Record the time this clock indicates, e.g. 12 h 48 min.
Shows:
5 h 38 min
